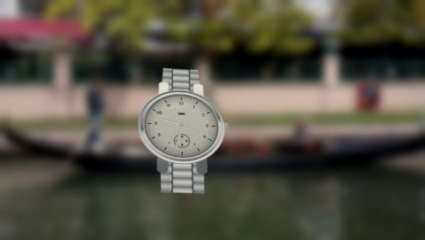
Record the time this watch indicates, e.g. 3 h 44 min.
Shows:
9 h 32 min
